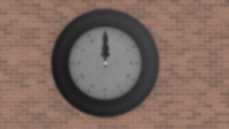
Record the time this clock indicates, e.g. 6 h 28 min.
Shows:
12 h 00 min
